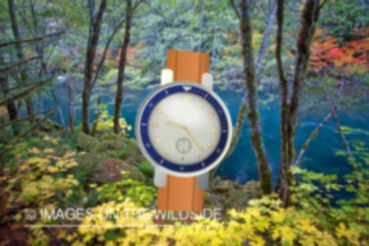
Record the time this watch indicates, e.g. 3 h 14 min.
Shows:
9 h 23 min
